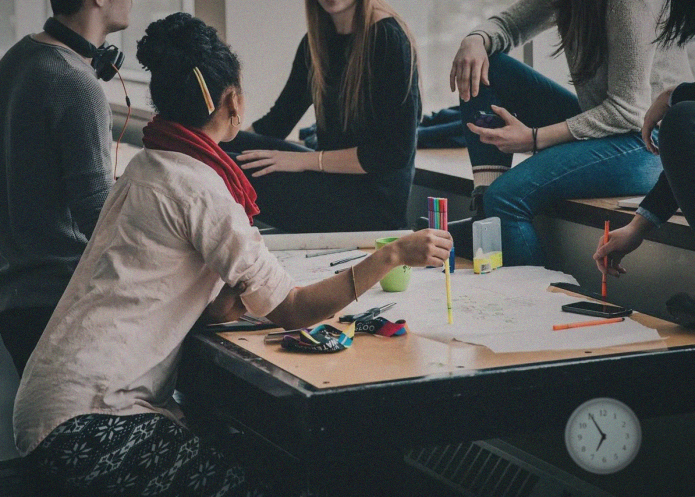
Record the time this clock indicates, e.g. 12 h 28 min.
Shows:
6 h 55 min
